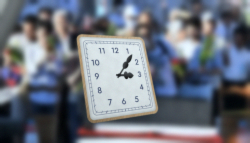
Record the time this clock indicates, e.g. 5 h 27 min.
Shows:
3 h 07 min
